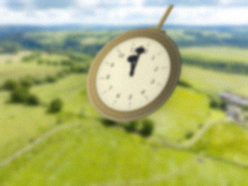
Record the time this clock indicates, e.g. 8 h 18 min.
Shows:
10 h 58 min
